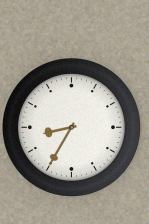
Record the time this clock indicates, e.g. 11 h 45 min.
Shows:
8 h 35 min
